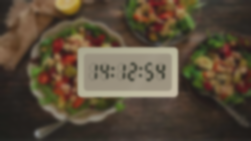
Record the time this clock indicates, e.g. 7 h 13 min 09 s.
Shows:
14 h 12 min 54 s
